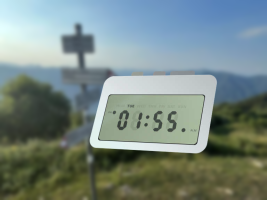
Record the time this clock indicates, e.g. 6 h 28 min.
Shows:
1 h 55 min
